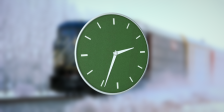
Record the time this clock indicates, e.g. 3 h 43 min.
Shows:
2 h 34 min
